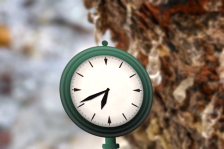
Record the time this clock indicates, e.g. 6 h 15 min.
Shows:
6 h 41 min
